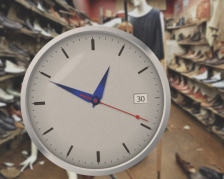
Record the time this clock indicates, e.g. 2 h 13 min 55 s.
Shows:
12 h 49 min 19 s
